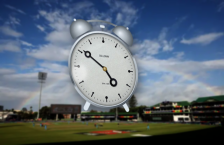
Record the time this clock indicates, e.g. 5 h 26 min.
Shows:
4 h 51 min
